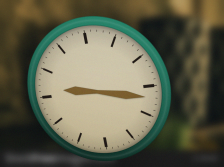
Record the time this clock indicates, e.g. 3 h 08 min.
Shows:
9 h 17 min
